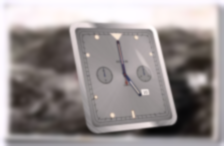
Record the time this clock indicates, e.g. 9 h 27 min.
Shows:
5 h 00 min
